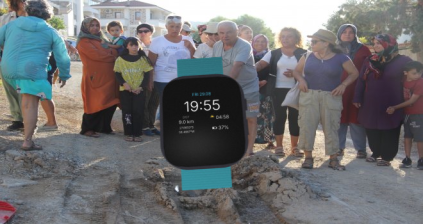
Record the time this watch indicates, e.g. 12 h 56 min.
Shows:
19 h 55 min
